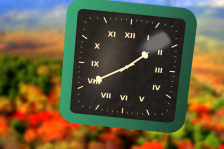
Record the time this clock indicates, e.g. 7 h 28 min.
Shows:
1 h 40 min
